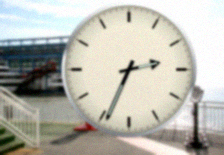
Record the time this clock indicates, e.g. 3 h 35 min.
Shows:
2 h 34 min
